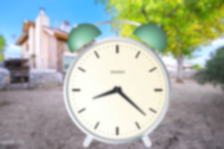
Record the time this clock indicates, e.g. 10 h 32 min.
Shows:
8 h 22 min
